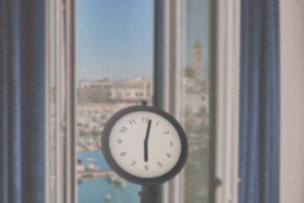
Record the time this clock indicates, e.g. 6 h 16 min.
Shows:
6 h 02 min
